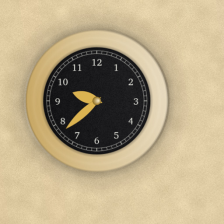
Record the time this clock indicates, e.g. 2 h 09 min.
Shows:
9 h 38 min
